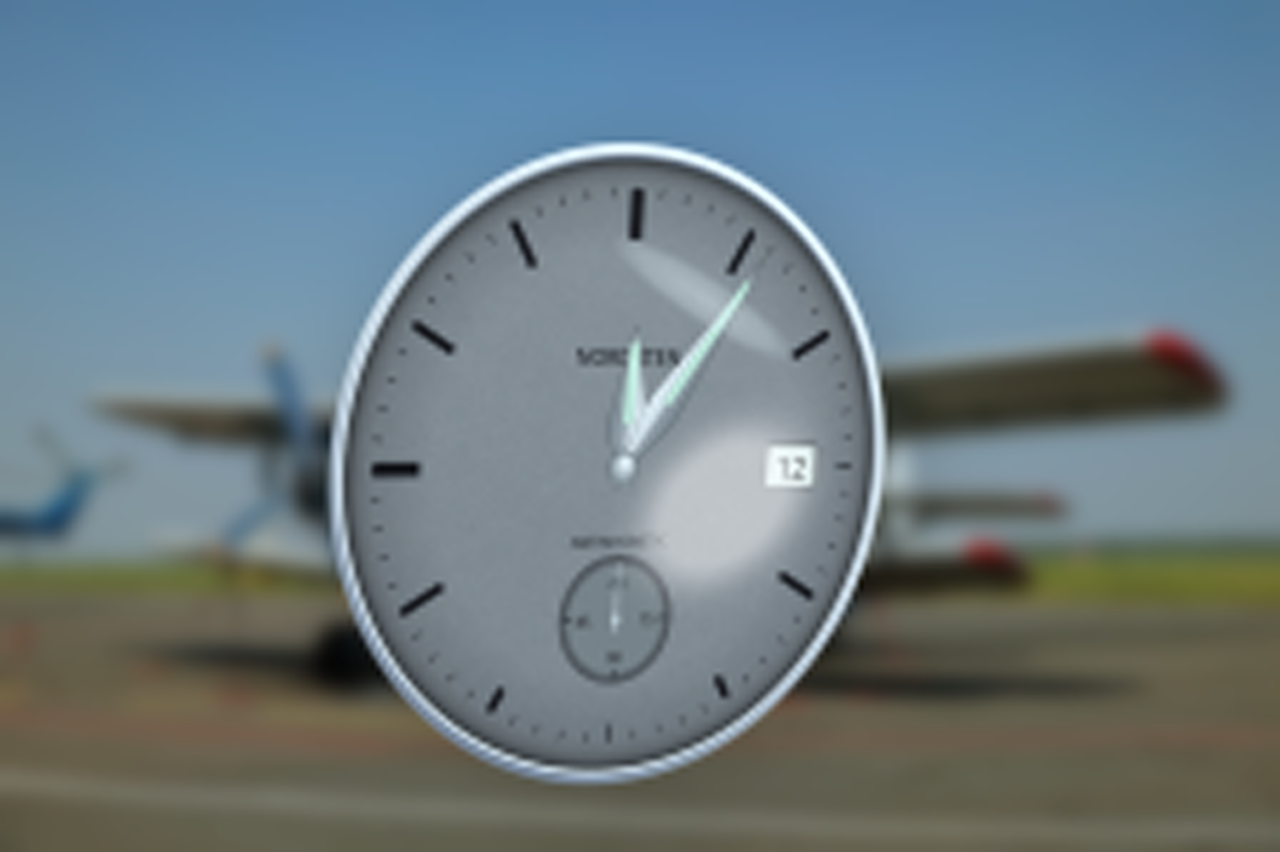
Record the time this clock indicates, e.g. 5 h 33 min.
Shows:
12 h 06 min
